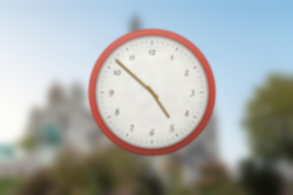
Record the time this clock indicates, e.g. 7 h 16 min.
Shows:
4 h 52 min
